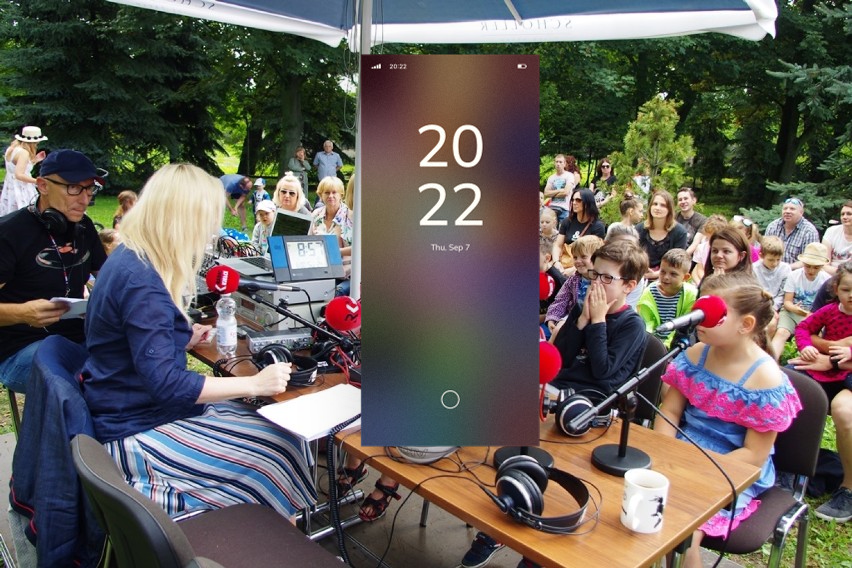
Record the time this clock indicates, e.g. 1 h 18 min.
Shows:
20 h 22 min
